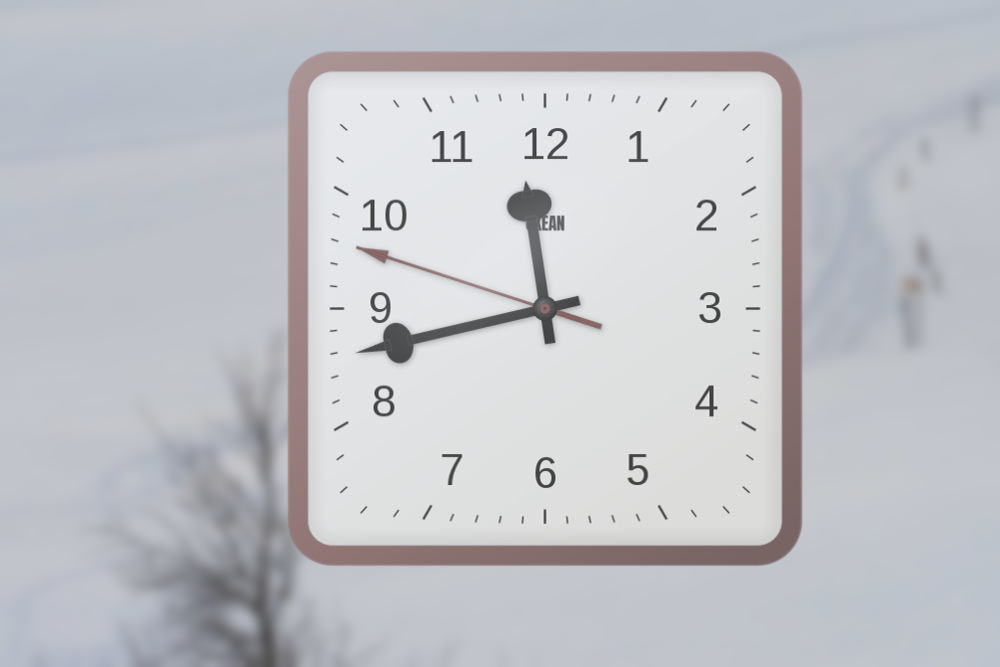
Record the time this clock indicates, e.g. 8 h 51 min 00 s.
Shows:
11 h 42 min 48 s
